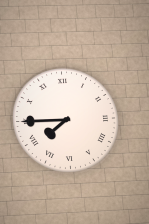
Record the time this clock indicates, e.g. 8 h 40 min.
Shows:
7 h 45 min
